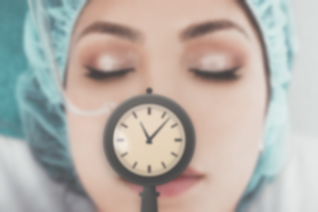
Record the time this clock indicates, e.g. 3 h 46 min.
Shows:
11 h 07 min
